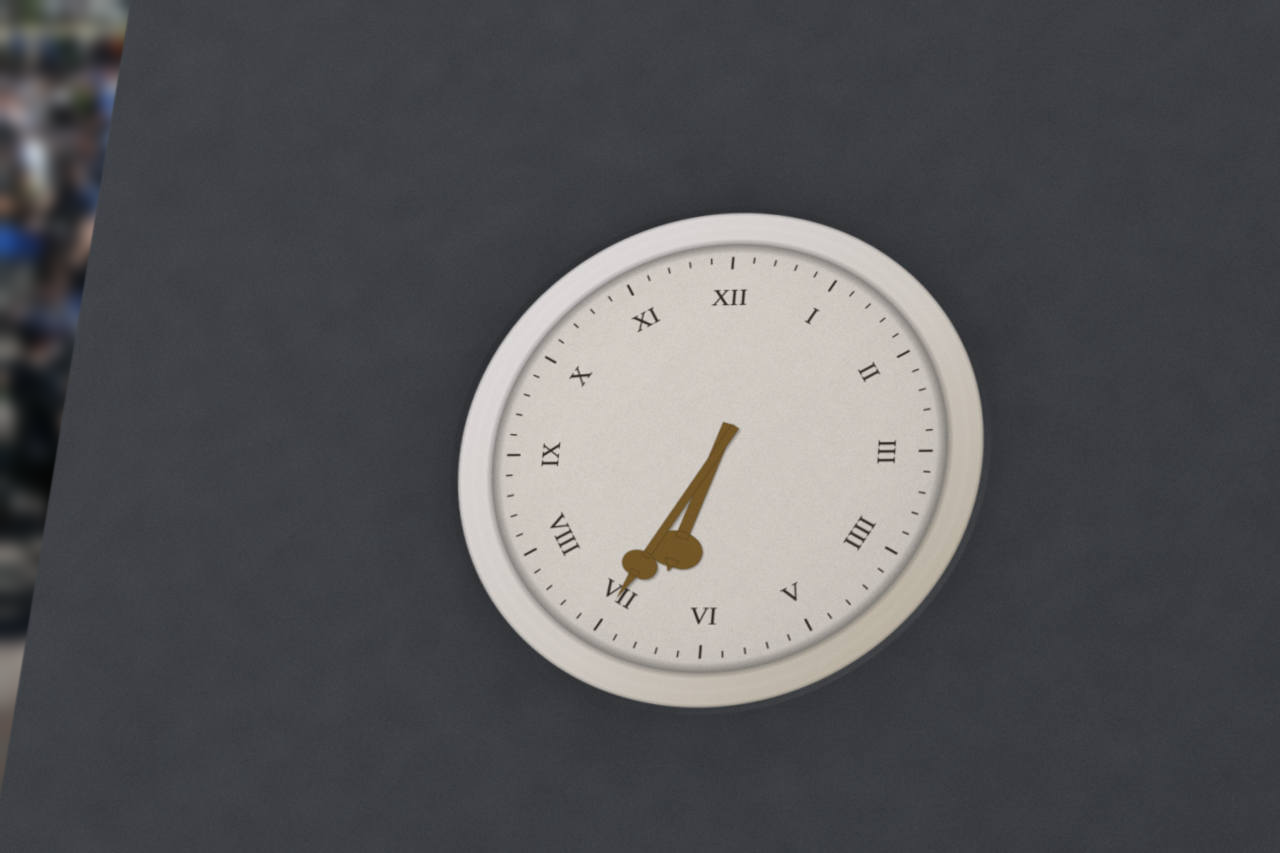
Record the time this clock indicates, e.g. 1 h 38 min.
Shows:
6 h 35 min
